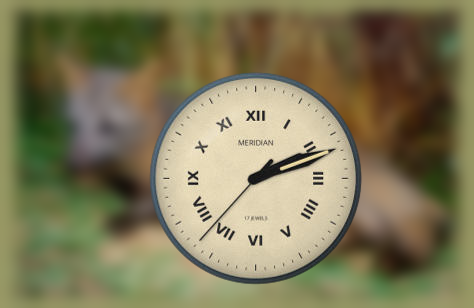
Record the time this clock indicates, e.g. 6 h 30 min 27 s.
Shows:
2 h 11 min 37 s
